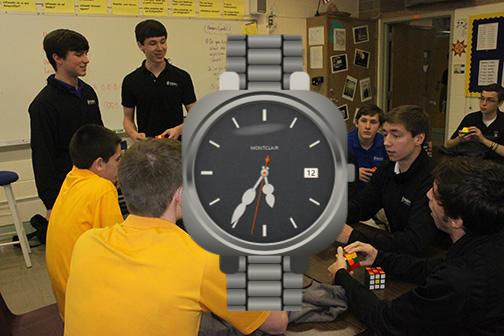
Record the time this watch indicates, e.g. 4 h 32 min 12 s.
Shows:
5 h 35 min 32 s
